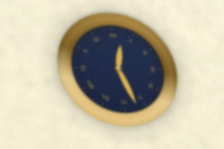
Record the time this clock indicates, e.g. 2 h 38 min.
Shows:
12 h 27 min
